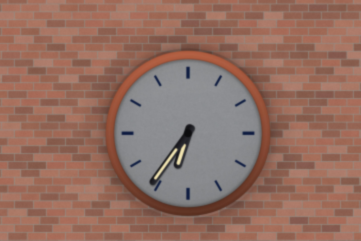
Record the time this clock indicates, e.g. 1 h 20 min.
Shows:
6 h 36 min
